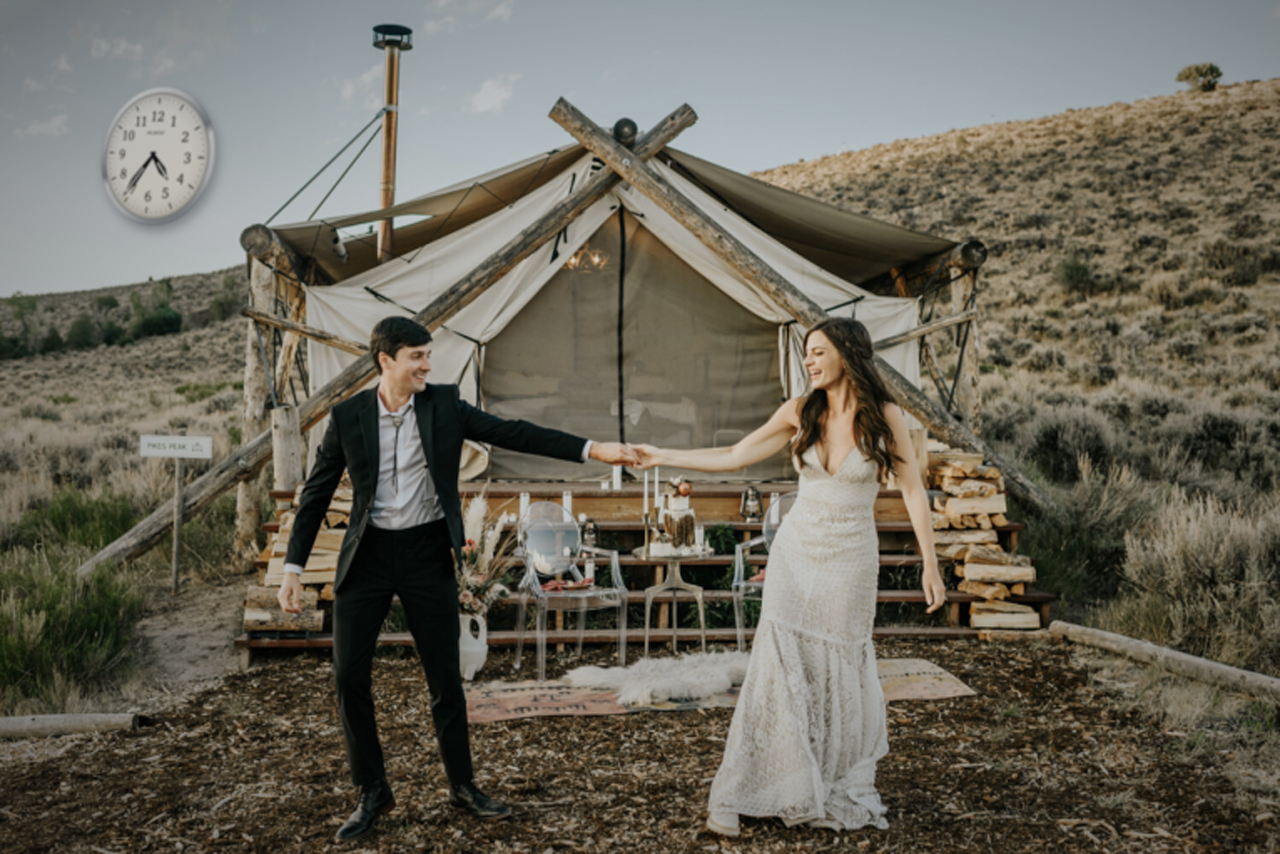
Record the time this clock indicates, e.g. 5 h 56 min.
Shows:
4 h 36 min
